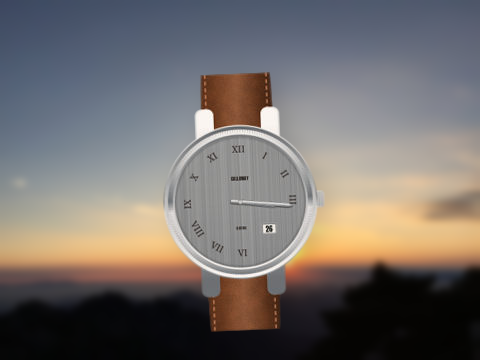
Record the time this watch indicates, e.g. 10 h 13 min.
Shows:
3 h 16 min
